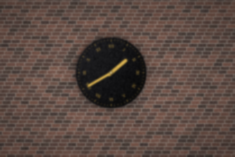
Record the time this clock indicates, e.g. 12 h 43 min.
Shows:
1 h 40 min
